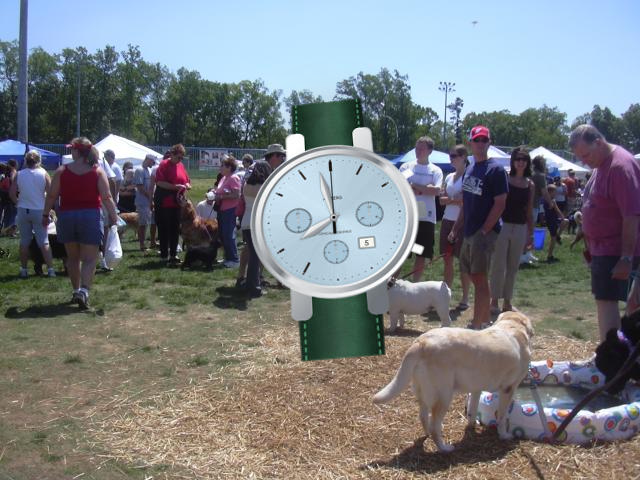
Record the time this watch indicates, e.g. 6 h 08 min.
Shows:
7 h 58 min
